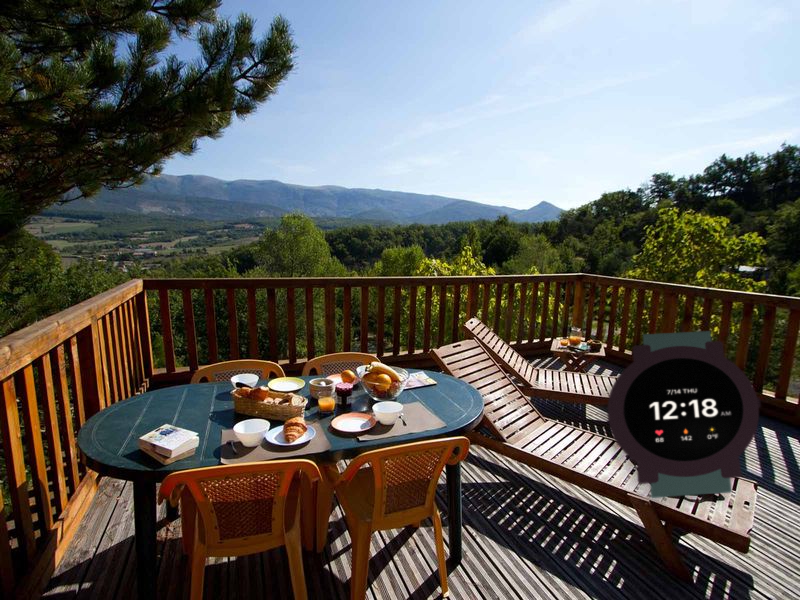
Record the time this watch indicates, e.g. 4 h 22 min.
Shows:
12 h 18 min
